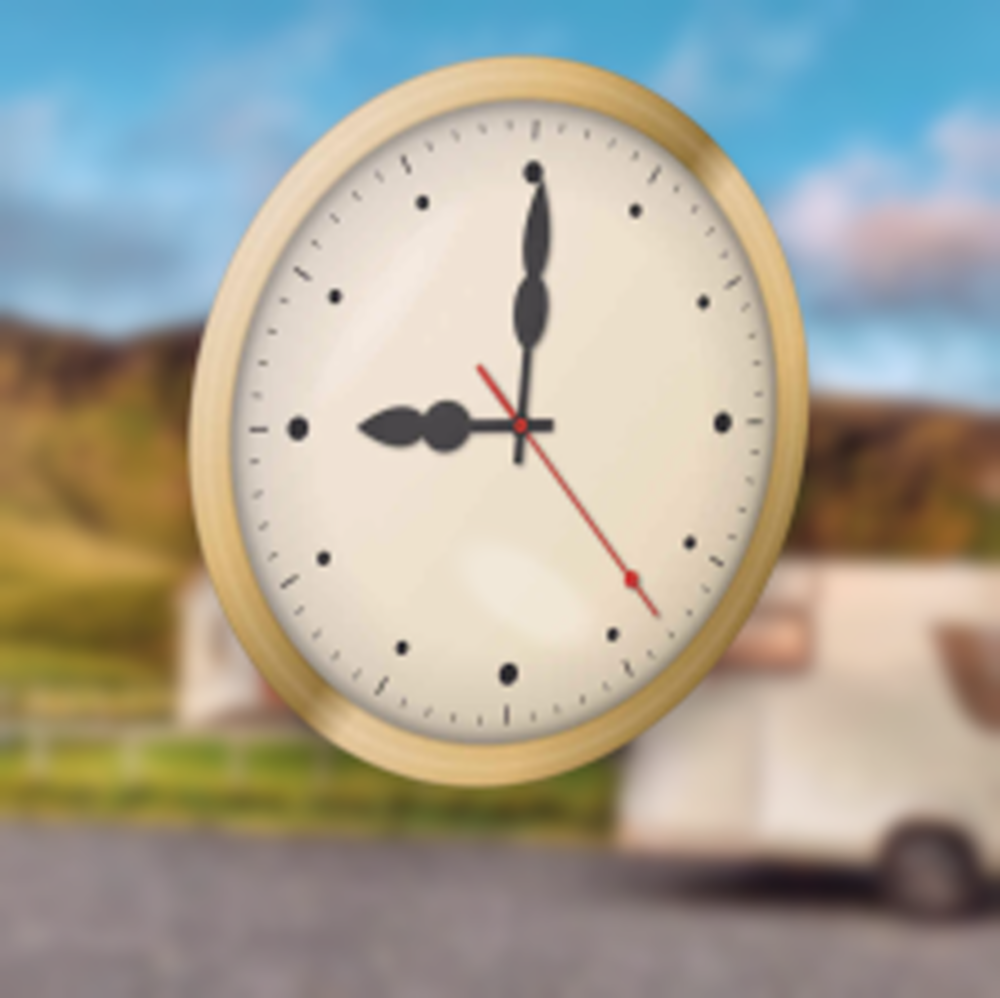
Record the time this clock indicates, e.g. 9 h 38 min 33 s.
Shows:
9 h 00 min 23 s
